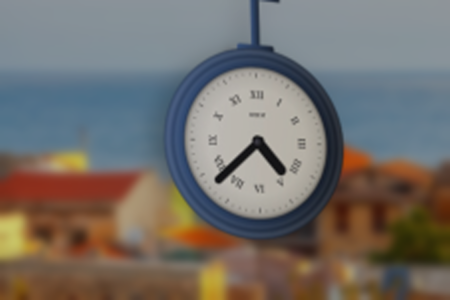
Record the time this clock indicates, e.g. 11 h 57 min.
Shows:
4 h 38 min
